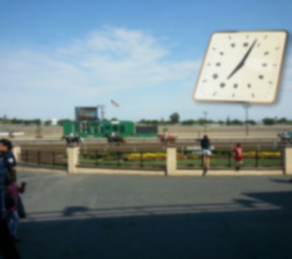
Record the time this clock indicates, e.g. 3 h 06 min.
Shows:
7 h 03 min
